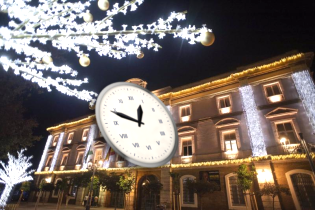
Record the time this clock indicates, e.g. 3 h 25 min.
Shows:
12 h 49 min
